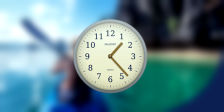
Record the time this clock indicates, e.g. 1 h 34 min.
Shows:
1 h 23 min
